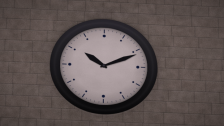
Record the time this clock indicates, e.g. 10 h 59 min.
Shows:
10 h 11 min
